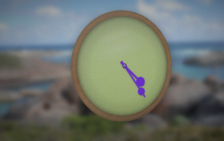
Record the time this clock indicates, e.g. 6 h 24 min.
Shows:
4 h 24 min
